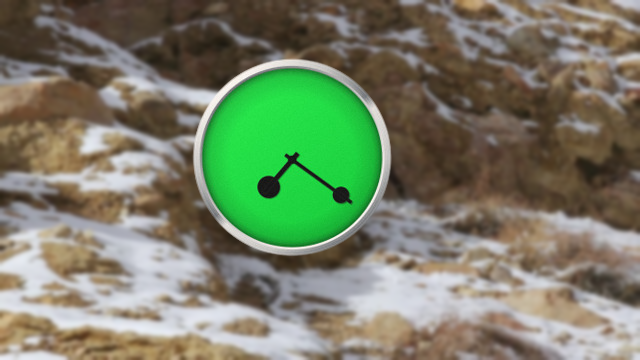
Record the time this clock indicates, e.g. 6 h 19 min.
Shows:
7 h 21 min
